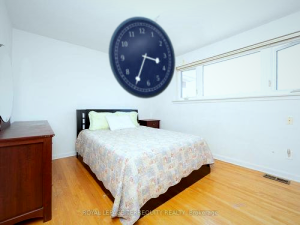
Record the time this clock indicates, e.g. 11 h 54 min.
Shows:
3 h 35 min
